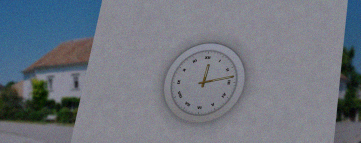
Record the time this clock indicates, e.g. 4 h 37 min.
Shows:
12 h 13 min
